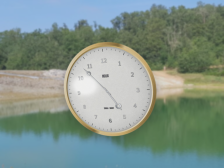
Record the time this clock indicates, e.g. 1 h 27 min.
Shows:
4 h 53 min
